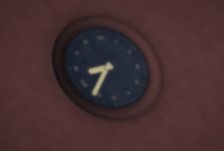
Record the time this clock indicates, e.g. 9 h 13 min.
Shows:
8 h 36 min
